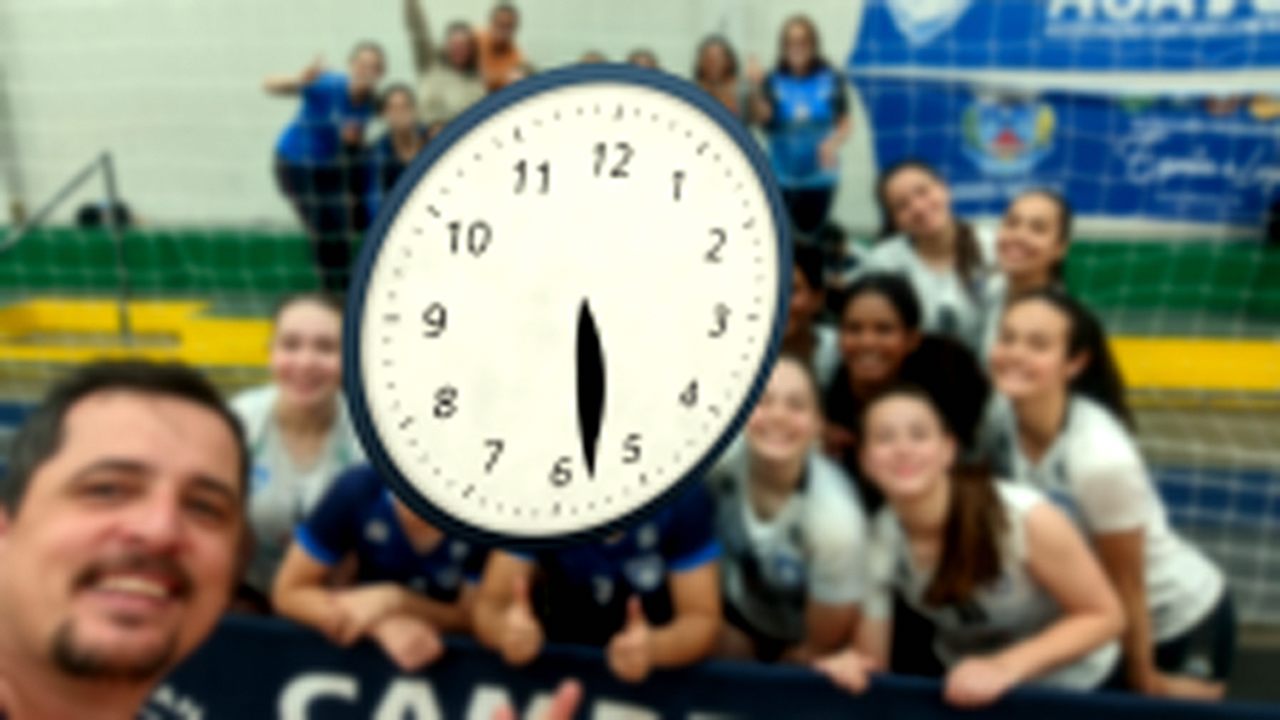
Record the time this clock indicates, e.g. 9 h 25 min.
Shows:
5 h 28 min
